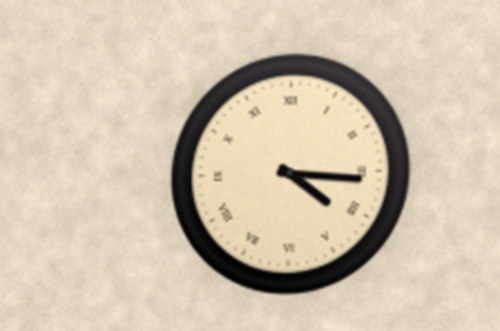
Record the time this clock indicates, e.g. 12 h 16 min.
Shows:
4 h 16 min
